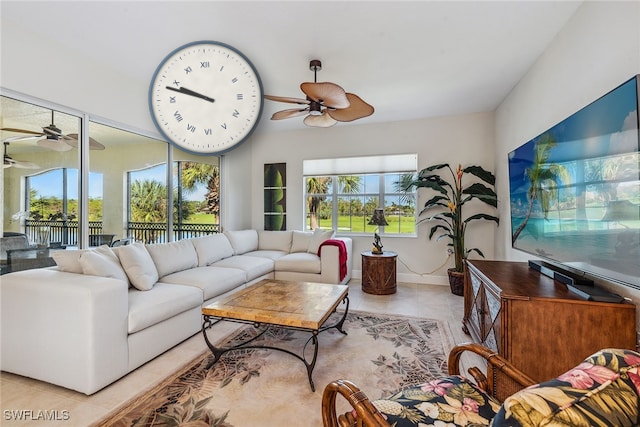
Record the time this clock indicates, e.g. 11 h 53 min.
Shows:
9 h 48 min
